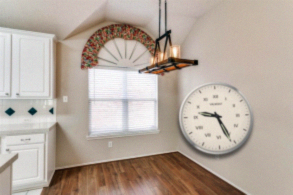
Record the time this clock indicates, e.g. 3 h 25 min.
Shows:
9 h 26 min
